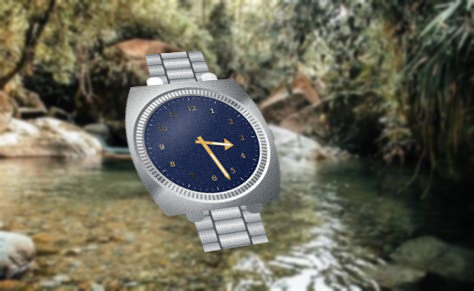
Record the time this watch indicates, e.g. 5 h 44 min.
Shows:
3 h 27 min
